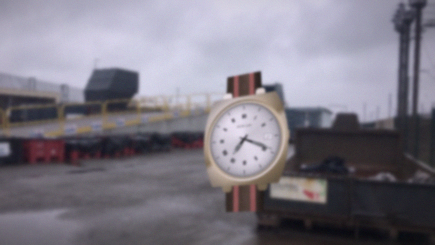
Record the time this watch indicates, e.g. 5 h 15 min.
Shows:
7 h 19 min
